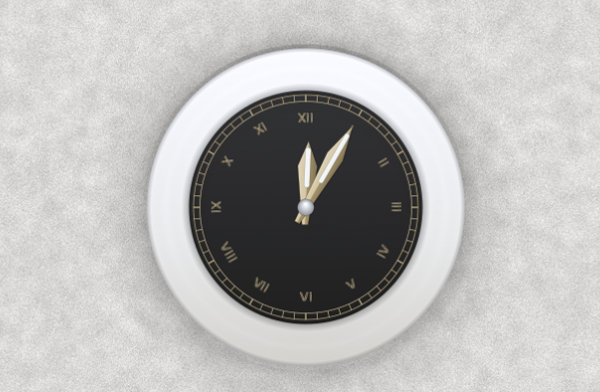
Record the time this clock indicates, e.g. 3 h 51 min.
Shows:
12 h 05 min
